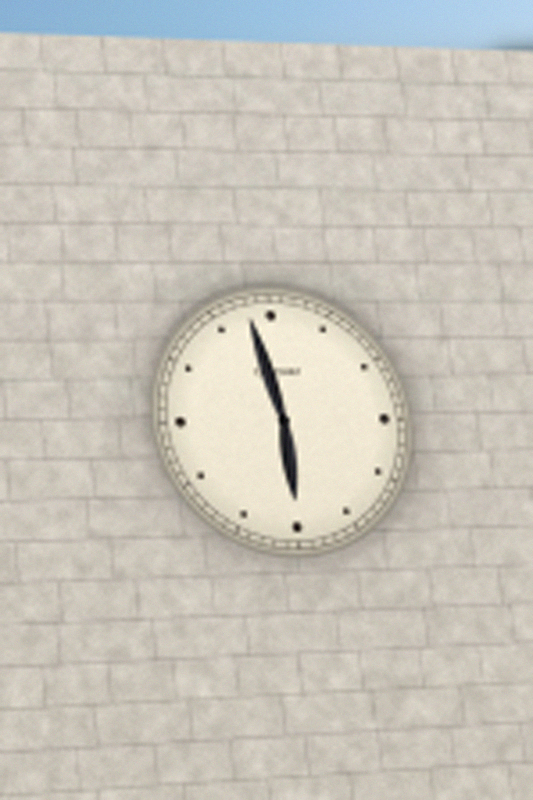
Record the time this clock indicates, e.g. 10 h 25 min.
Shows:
5 h 58 min
